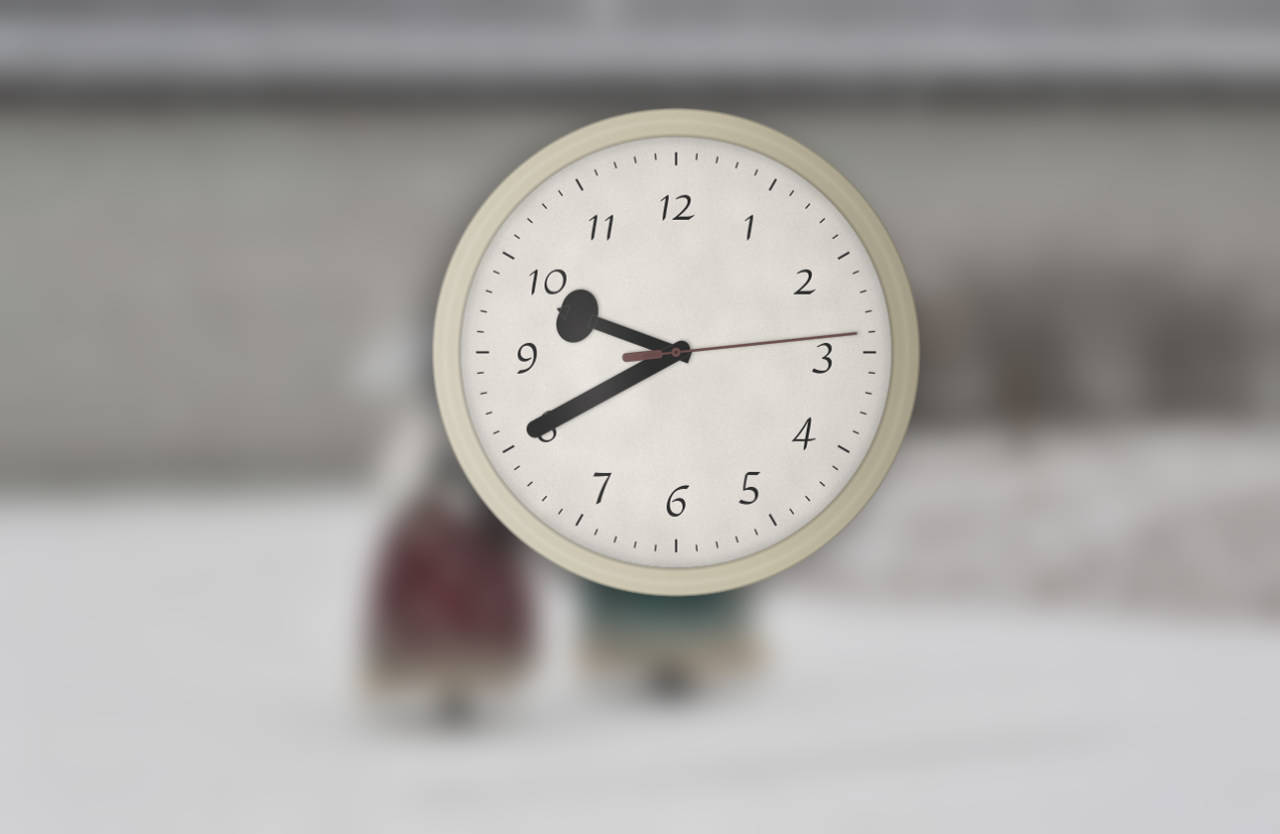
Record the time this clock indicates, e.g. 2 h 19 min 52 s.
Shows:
9 h 40 min 14 s
